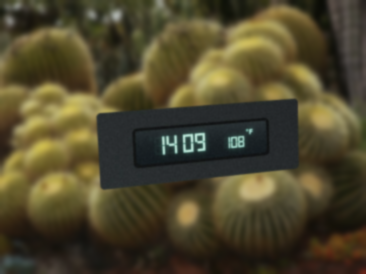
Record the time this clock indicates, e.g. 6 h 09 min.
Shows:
14 h 09 min
